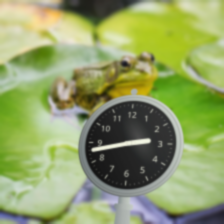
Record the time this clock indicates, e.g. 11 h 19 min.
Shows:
2 h 43 min
